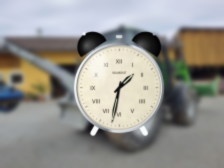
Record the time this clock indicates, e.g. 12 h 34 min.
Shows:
1 h 32 min
